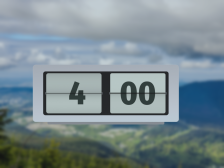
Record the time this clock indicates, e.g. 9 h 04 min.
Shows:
4 h 00 min
